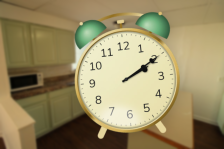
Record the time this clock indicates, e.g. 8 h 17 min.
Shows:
2 h 10 min
